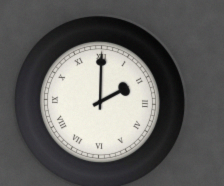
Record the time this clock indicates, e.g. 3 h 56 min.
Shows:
2 h 00 min
